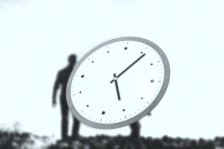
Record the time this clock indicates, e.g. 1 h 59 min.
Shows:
5 h 06 min
